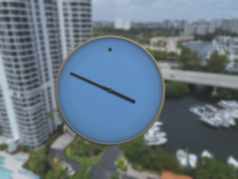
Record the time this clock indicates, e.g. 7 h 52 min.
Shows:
3 h 49 min
